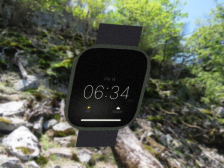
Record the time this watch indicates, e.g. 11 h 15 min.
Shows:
6 h 34 min
